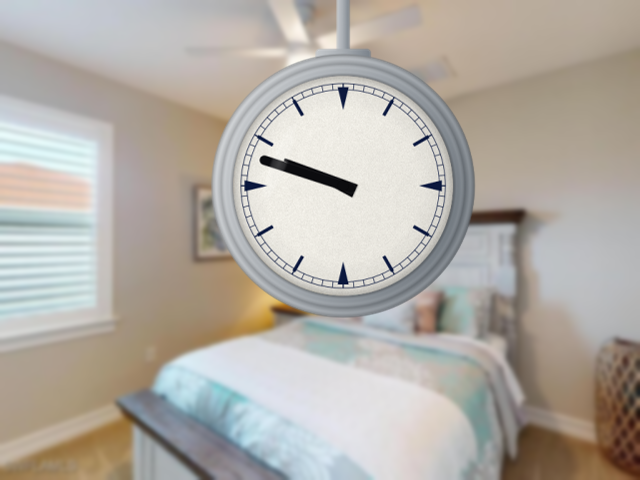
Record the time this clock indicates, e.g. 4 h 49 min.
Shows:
9 h 48 min
